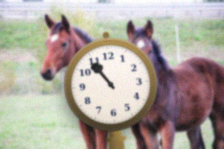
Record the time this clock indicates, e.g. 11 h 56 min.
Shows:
10 h 54 min
